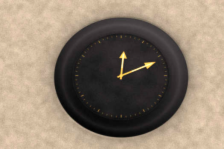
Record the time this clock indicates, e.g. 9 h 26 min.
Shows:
12 h 11 min
